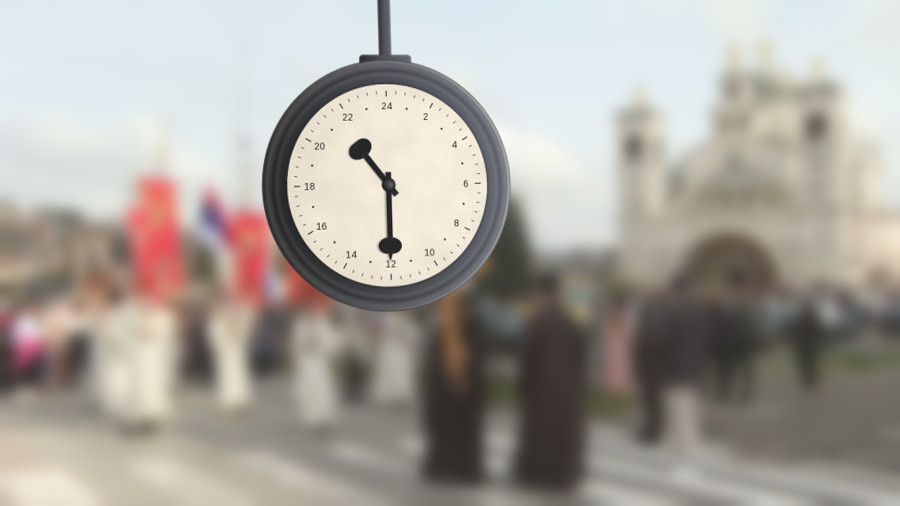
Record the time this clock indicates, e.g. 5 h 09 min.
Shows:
21 h 30 min
